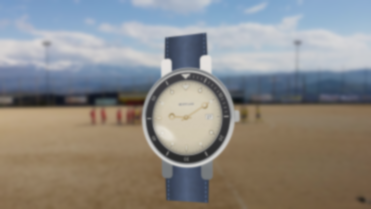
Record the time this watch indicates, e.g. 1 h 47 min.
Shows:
9 h 10 min
